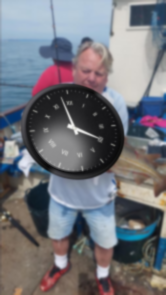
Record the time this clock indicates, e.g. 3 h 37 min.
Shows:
3 h 58 min
